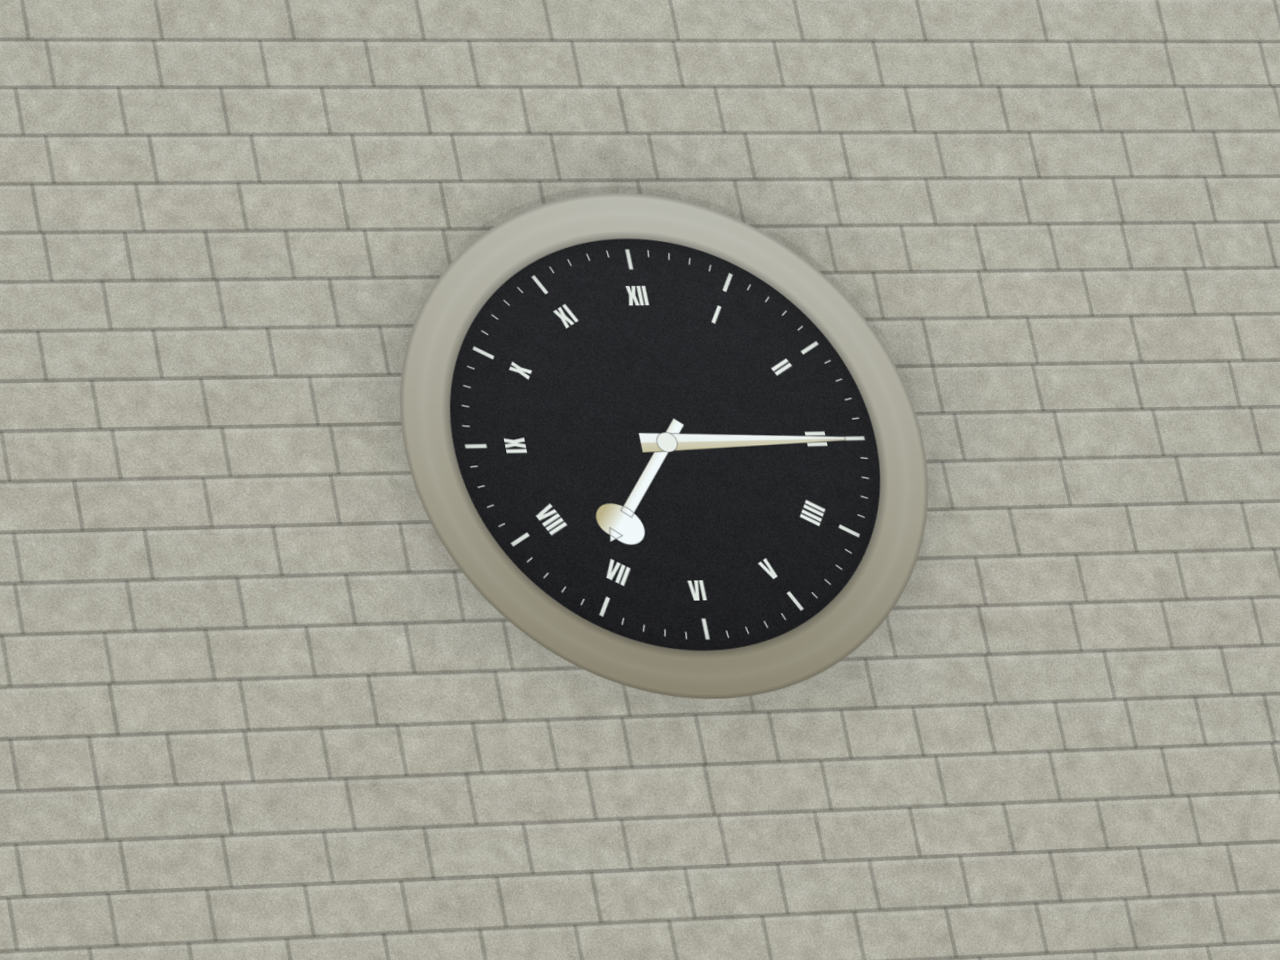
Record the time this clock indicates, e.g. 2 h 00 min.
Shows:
7 h 15 min
